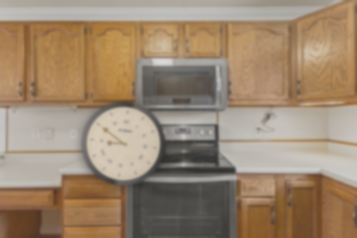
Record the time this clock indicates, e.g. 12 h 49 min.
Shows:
8 h 50 min
